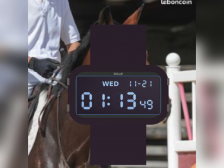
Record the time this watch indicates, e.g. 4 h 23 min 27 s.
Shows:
1 h 13 min 49 s
